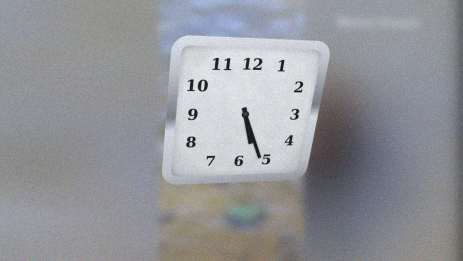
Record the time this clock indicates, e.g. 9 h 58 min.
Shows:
5 h 26 min
